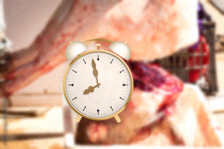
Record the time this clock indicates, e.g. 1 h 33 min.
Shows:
7 h 58 min
